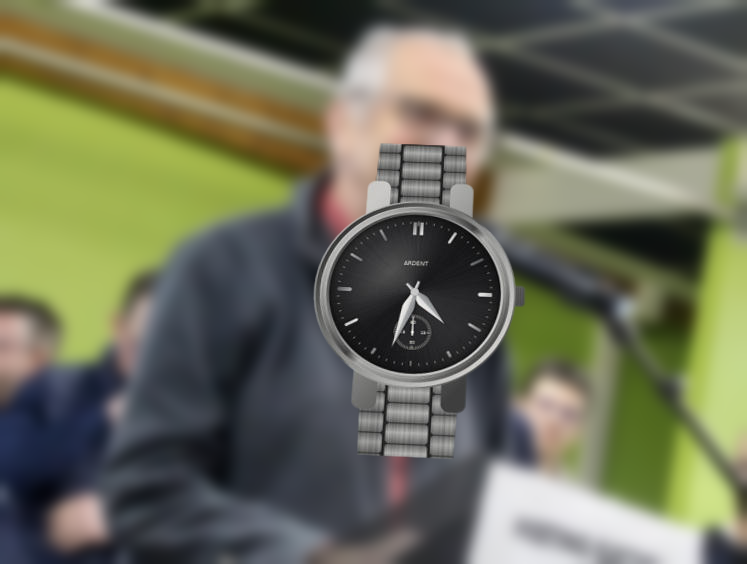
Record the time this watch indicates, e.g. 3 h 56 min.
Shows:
4 h 33 min
